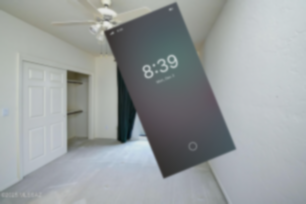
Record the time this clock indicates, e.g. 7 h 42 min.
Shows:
8 h 39 min
